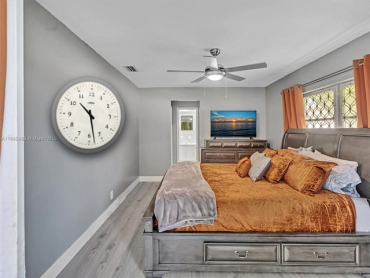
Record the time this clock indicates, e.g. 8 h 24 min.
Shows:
10 h 28 min
